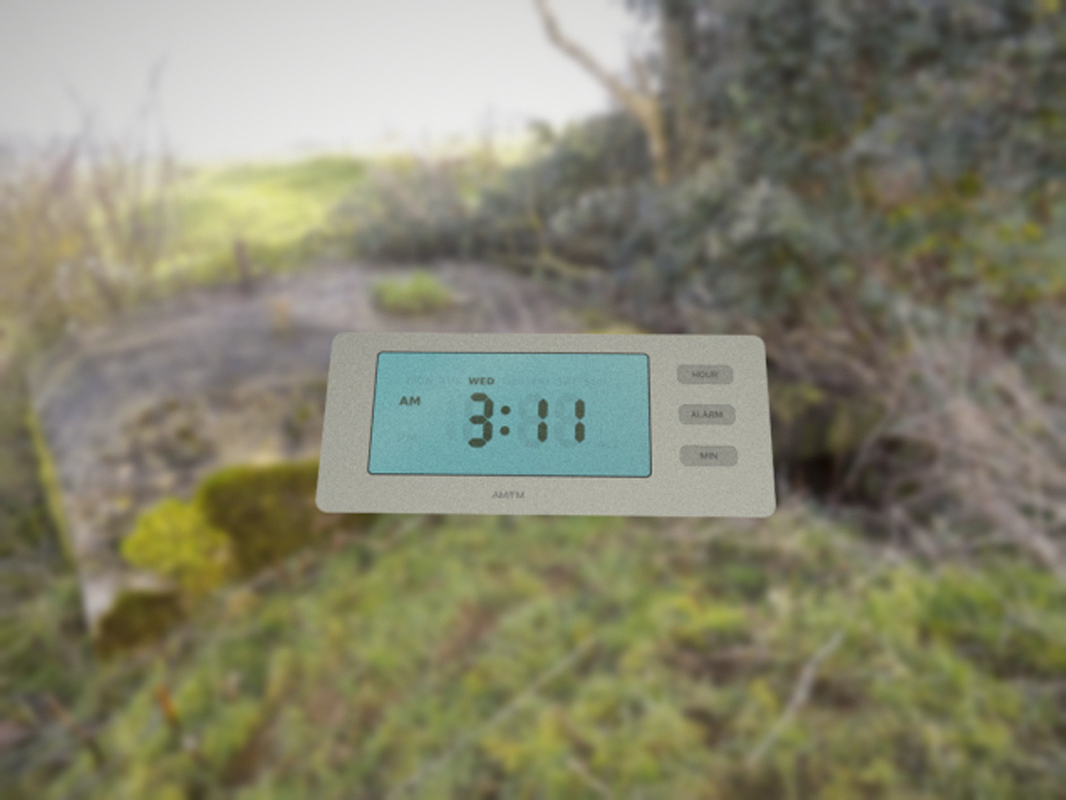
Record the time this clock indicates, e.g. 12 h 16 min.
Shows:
3 h 11 min
